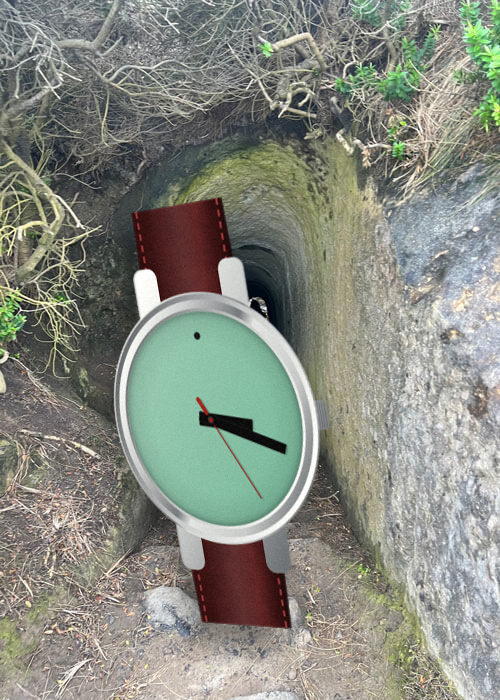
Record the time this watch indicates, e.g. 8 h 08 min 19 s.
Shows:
3 h 18 min 25 s
